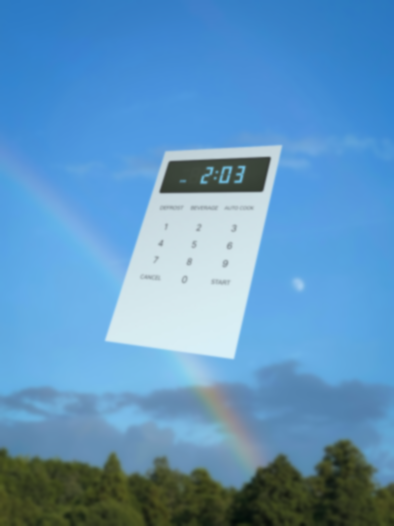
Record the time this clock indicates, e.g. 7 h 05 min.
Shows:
2 h 03 min
